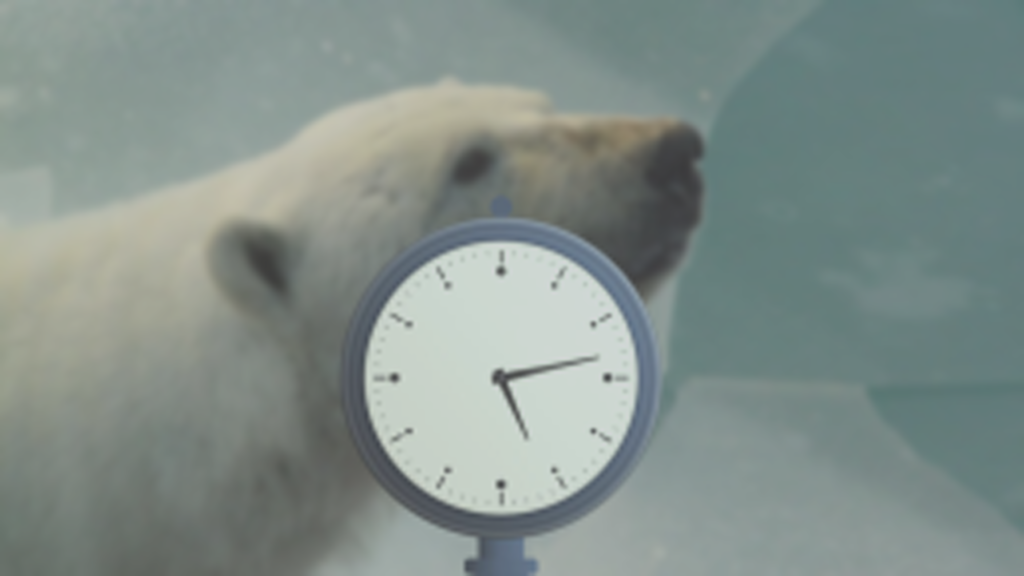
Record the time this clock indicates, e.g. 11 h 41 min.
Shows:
5 h 13 min
